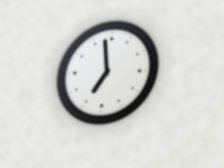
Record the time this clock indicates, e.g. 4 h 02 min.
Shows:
6 h 58 min
